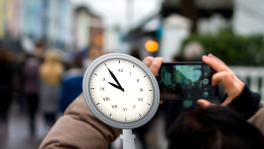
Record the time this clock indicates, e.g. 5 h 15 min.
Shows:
9 h 55 min
